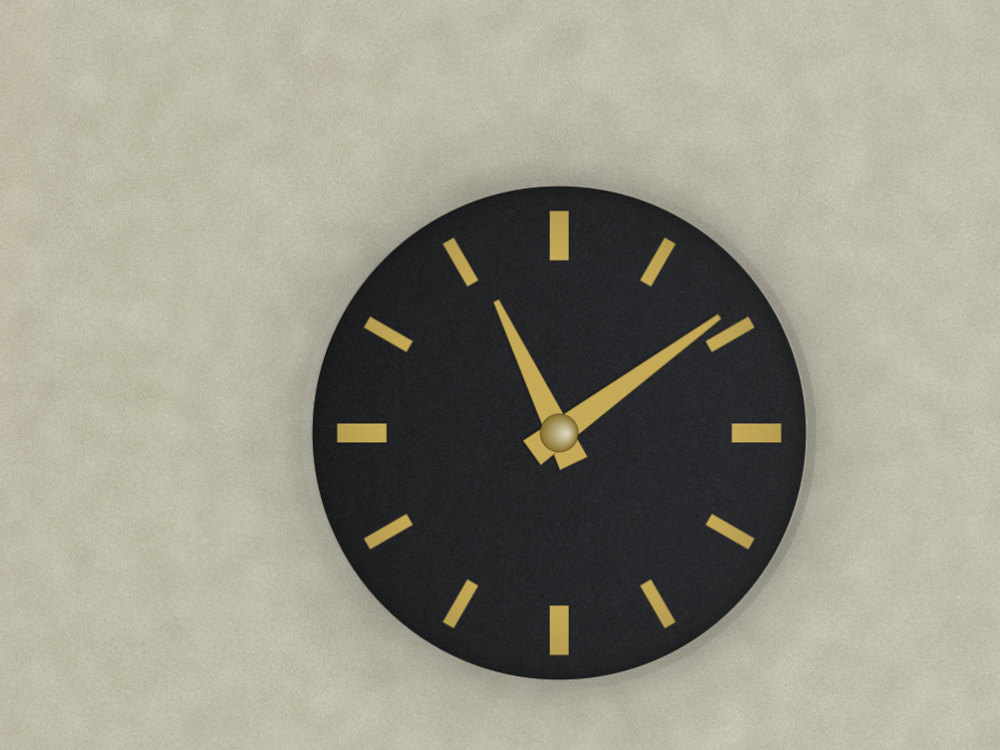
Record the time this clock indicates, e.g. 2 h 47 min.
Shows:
11 h 09 min
